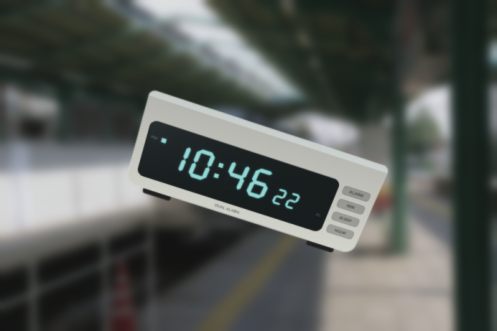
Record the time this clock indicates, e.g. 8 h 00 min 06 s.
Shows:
10 h 46 min 22 s
